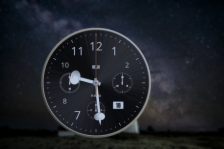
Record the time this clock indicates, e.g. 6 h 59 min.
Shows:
9 h 29 min
